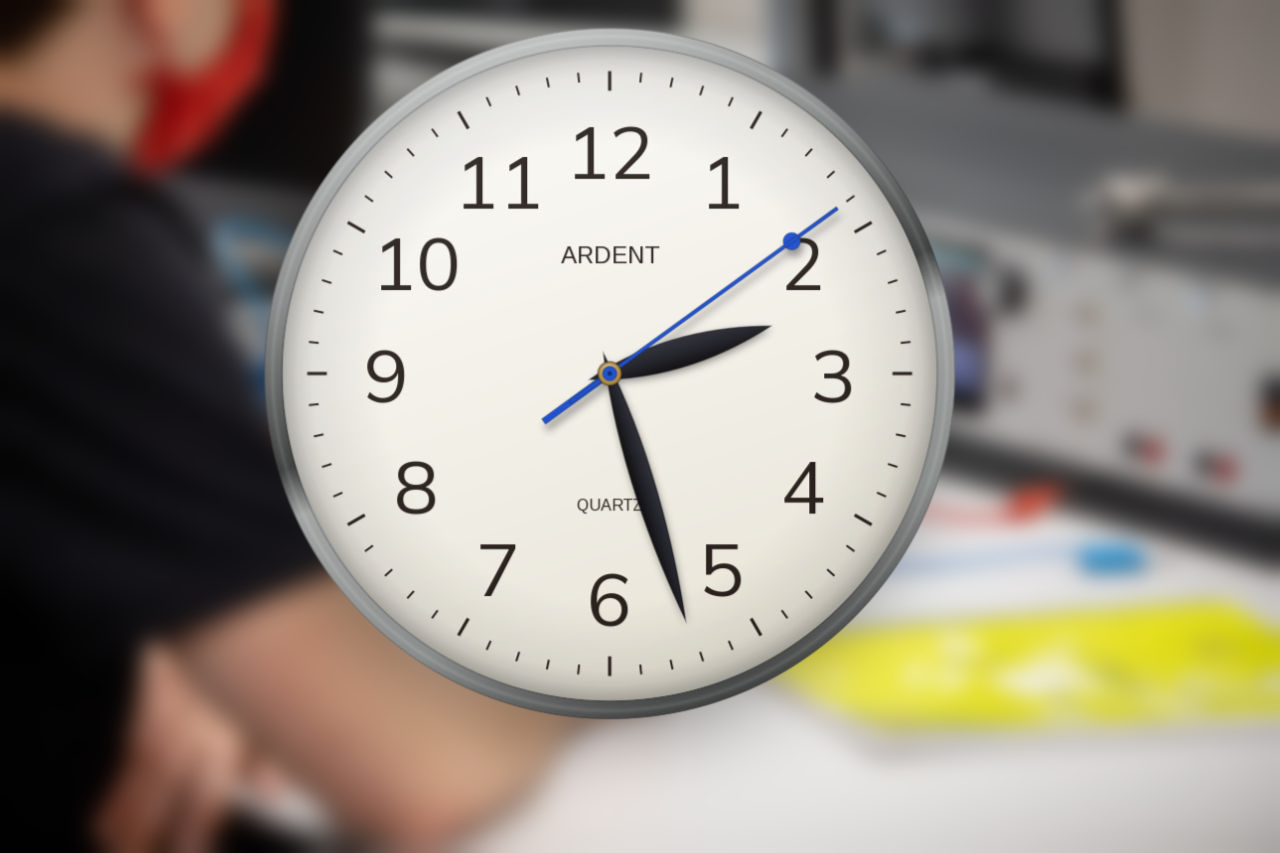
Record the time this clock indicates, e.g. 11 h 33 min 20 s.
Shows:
2 h 27 min 09 s
